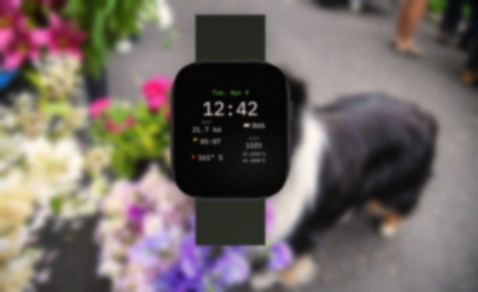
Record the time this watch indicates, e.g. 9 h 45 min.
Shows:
12 h 42 min
